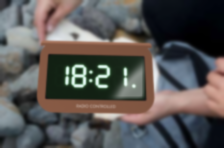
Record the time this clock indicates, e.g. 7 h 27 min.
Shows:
18 h 21 min
